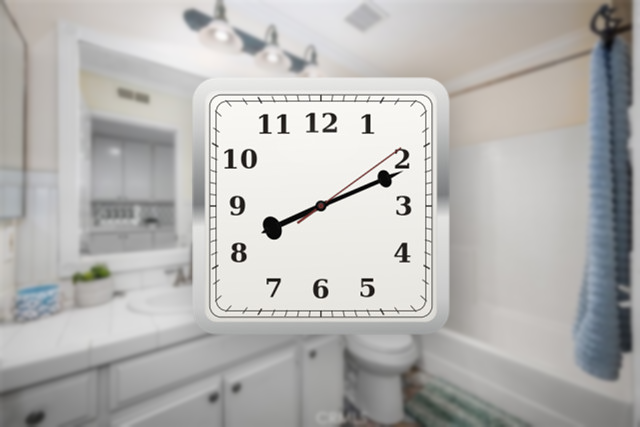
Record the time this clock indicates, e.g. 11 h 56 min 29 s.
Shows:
8 h 11 min 09 s
